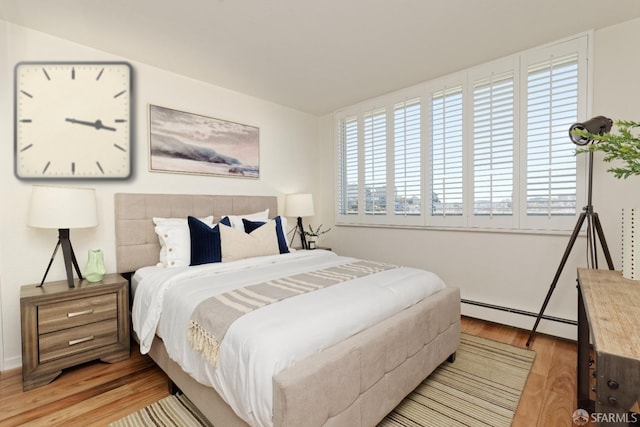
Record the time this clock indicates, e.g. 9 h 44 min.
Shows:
3 h 17 min
